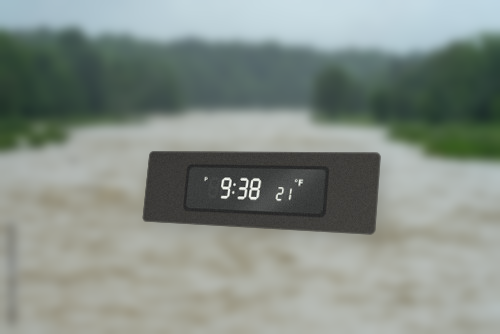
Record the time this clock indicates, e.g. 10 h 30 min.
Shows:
9 h 38 min
